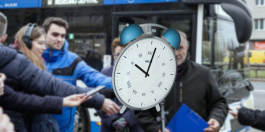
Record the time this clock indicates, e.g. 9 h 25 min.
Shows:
10 h 02 min
